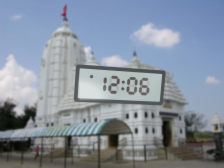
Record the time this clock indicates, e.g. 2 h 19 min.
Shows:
12 h 06 min
